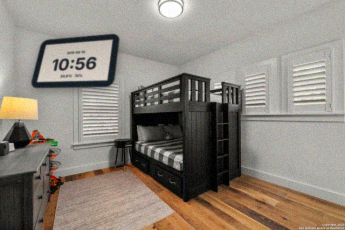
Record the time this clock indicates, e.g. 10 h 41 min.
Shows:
10 h 56 min
